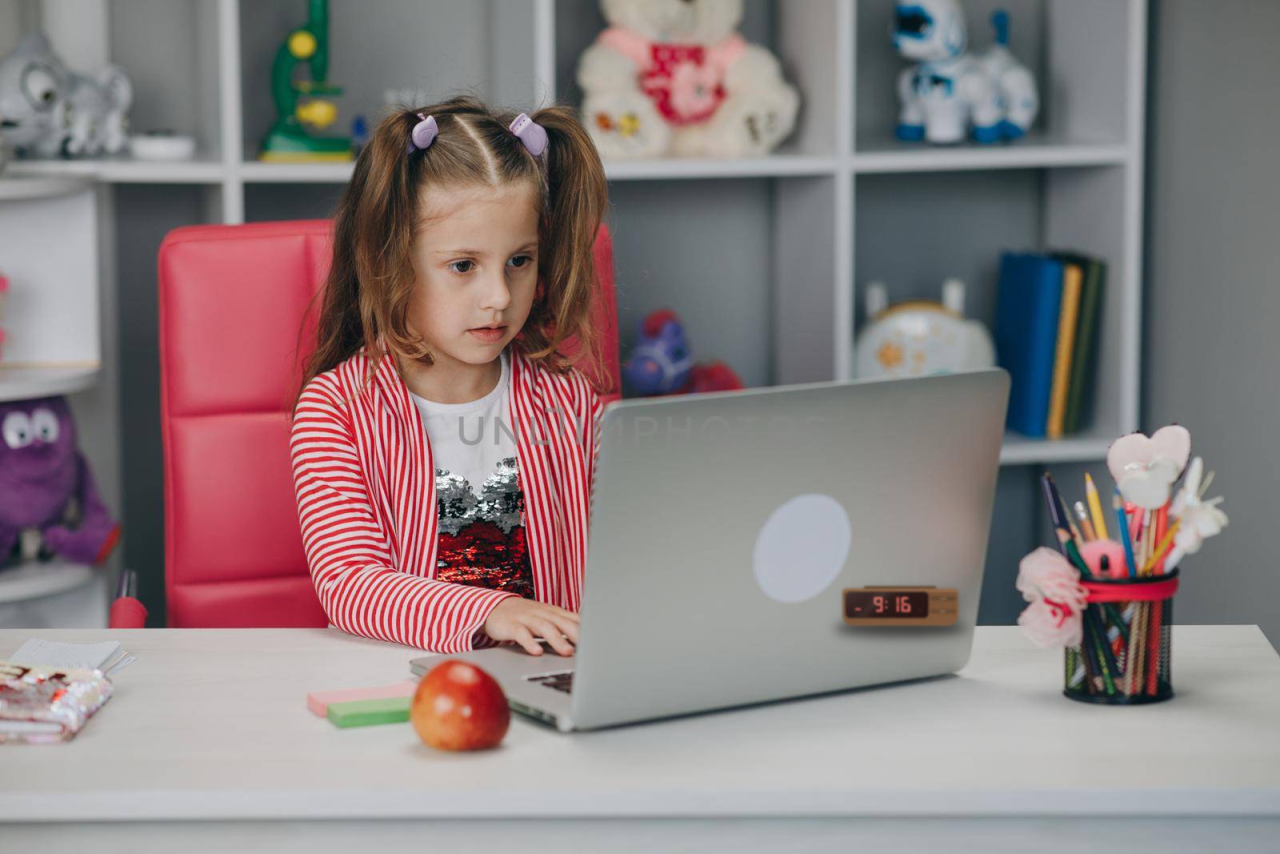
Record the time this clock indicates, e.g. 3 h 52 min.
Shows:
9 h 16 min
